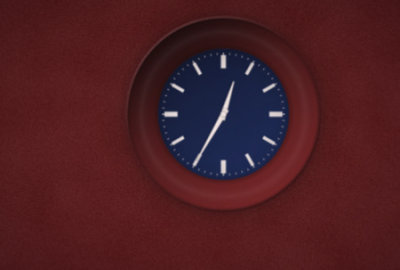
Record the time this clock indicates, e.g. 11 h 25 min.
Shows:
12 h 35 min
